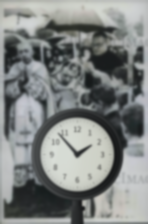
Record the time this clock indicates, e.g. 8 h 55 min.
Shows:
1 h 53 min
